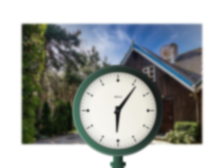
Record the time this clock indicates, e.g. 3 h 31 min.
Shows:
6 h 06 min
